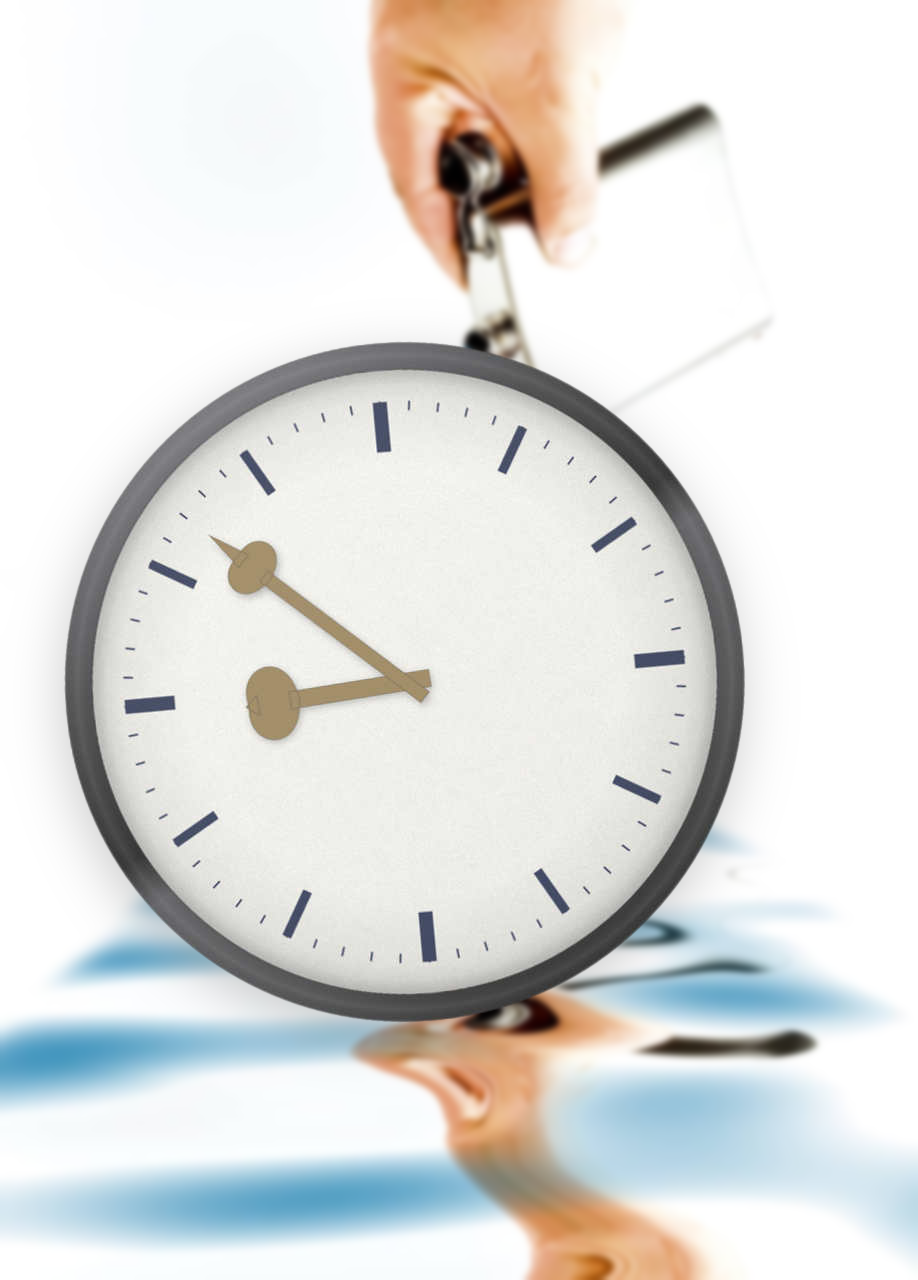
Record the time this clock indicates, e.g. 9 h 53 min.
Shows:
8 h 52 min
